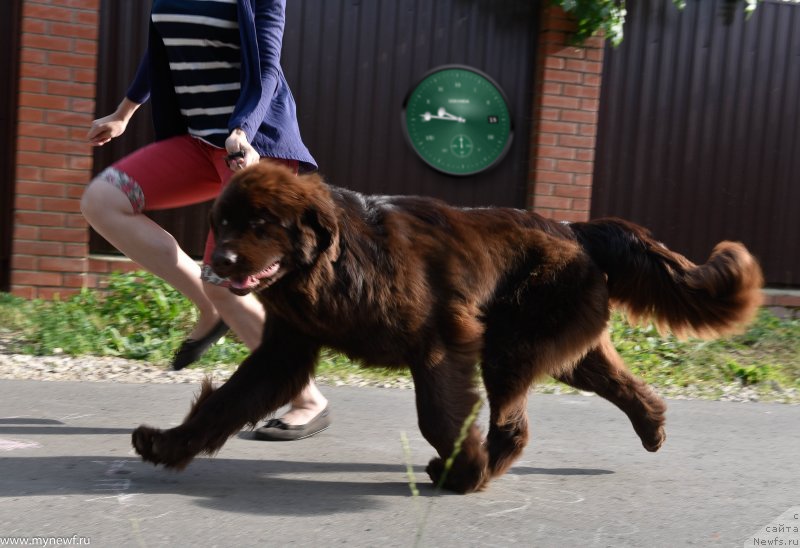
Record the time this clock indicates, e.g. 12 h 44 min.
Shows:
9 h 46 min
